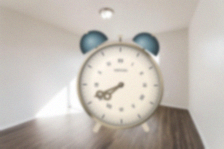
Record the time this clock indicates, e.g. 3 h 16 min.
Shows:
7 h 41 min
